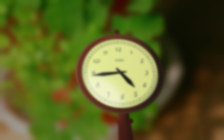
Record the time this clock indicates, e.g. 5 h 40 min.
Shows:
4 h 44 min
